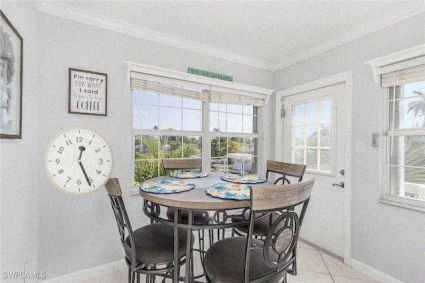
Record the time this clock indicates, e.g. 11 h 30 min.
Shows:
12 h 26 min
